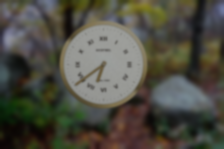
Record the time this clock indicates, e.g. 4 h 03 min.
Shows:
6 h 39 min
